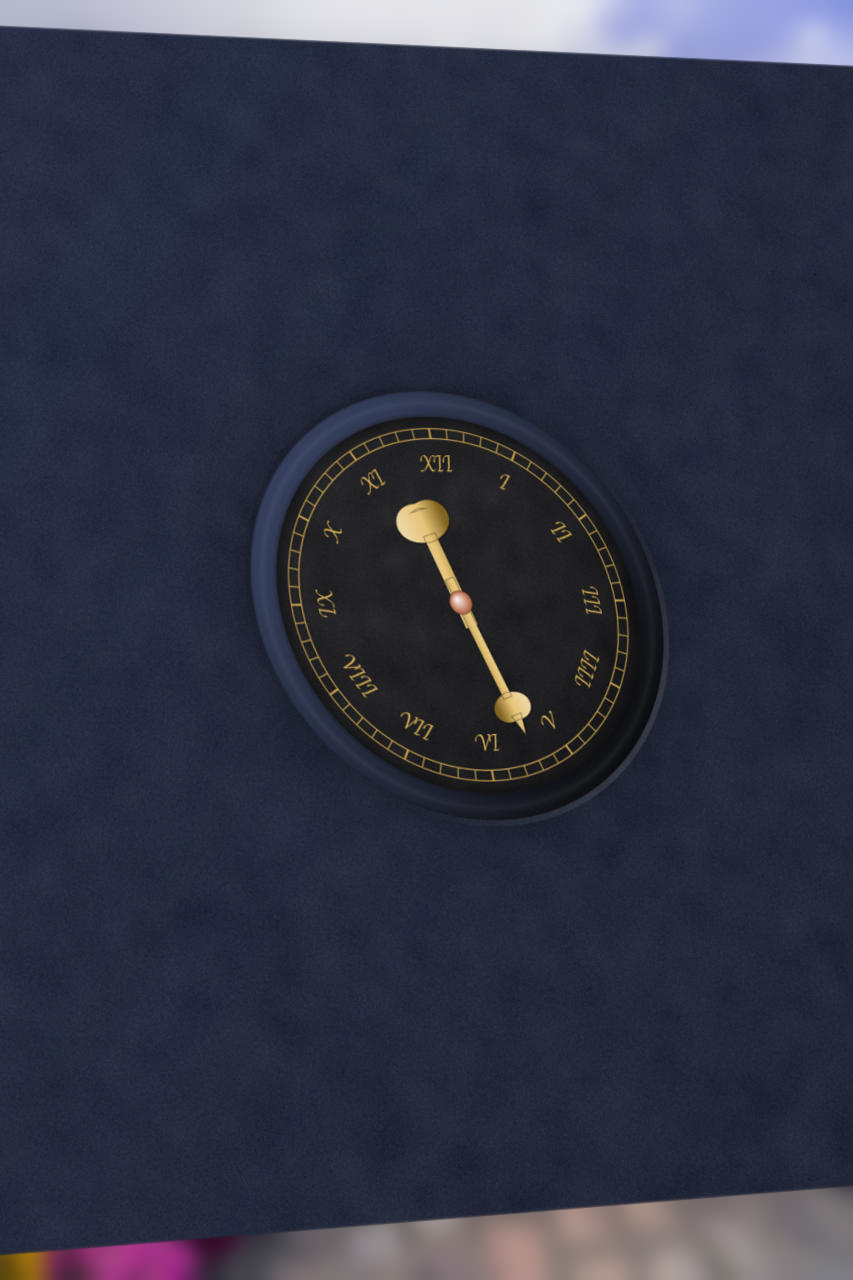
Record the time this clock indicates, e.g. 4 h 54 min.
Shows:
11 h 27 min
